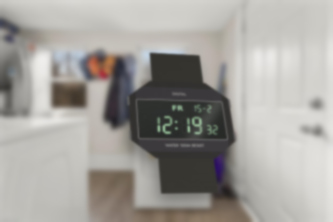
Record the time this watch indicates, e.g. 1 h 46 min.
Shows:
12 h 19 min
